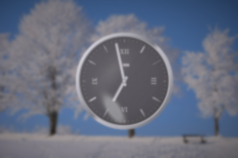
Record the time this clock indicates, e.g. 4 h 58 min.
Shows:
6 h 58 min
